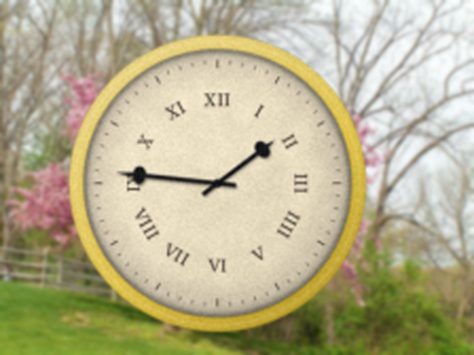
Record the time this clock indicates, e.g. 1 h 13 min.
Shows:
1 h 46 min
